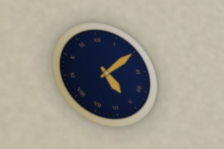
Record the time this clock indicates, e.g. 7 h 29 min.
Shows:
5 h 10 min
